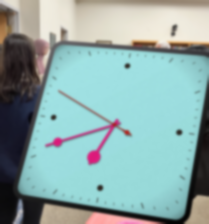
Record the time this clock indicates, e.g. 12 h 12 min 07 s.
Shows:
6 h 40 min 49 s
